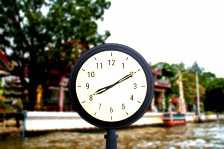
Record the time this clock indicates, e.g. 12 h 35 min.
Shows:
8 h 10 min
